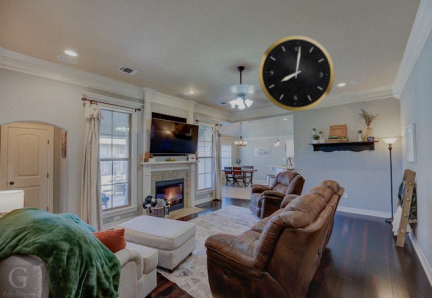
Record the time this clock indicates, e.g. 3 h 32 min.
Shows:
8 h 01 min
